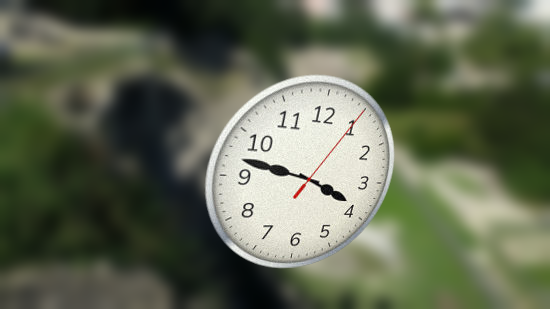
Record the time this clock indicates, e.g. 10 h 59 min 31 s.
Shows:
3 h 47 min 05 s
